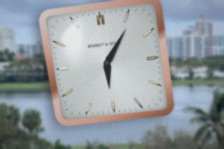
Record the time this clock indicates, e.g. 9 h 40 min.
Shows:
6 h 06 min
